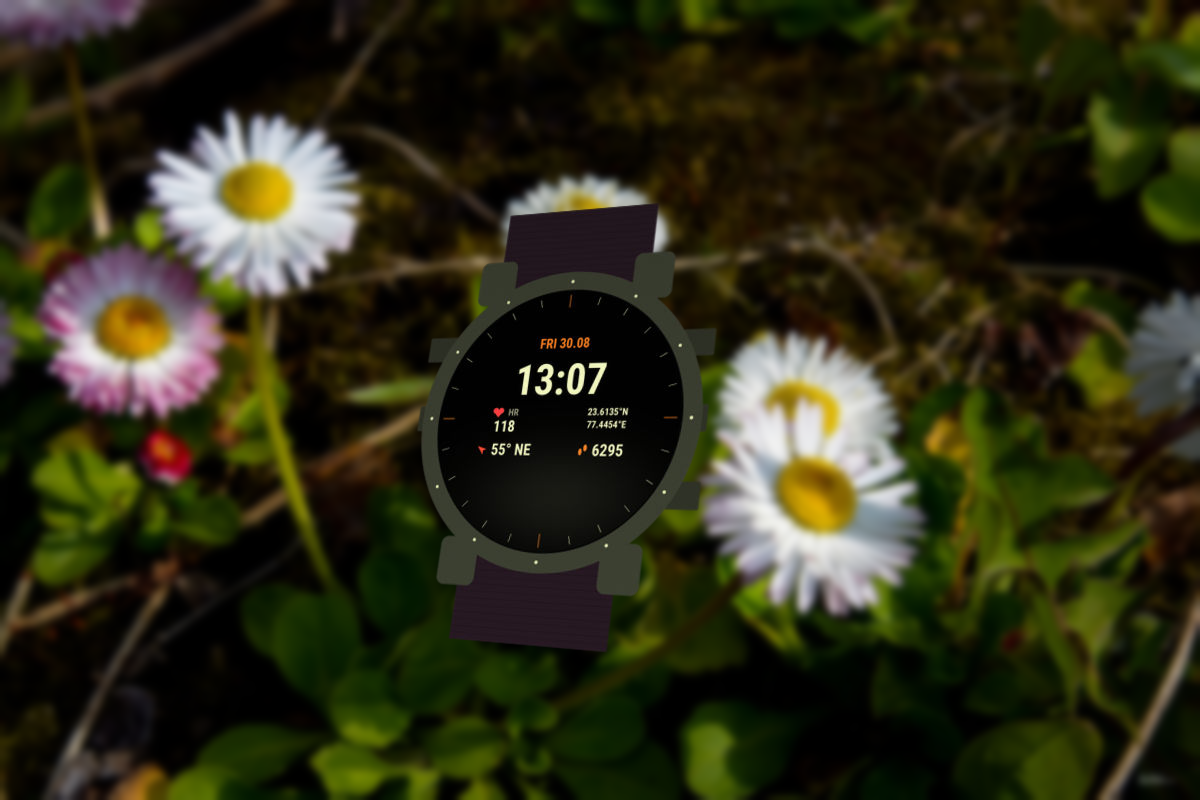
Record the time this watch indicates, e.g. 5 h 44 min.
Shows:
13 h 07 min
